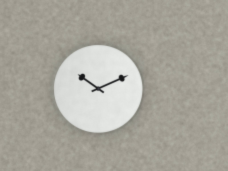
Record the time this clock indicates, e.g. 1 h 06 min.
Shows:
10 h 11 min
